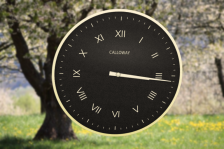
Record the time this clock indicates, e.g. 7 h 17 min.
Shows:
3 h 16 min
